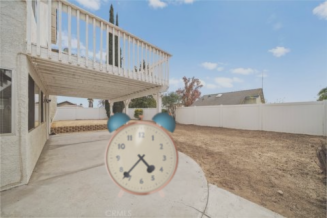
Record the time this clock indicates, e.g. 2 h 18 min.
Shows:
4 h 37 min
